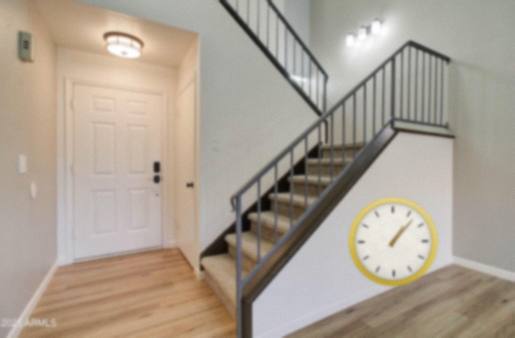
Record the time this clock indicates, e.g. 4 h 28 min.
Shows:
1 h 07 min
